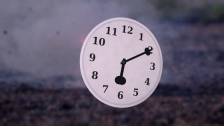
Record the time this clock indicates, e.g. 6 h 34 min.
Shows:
6 h 10 min
